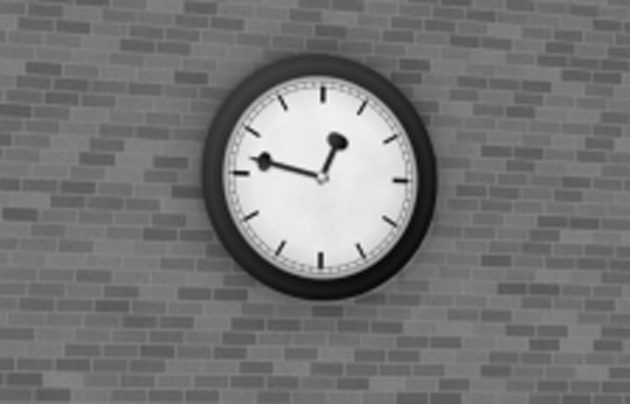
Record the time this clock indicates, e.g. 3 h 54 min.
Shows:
12 h 47 min
